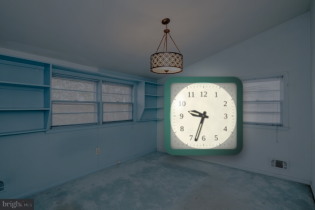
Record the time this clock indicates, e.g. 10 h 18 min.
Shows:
9 h 33 min
